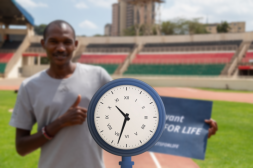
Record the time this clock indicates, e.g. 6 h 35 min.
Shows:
10 h 33 min
